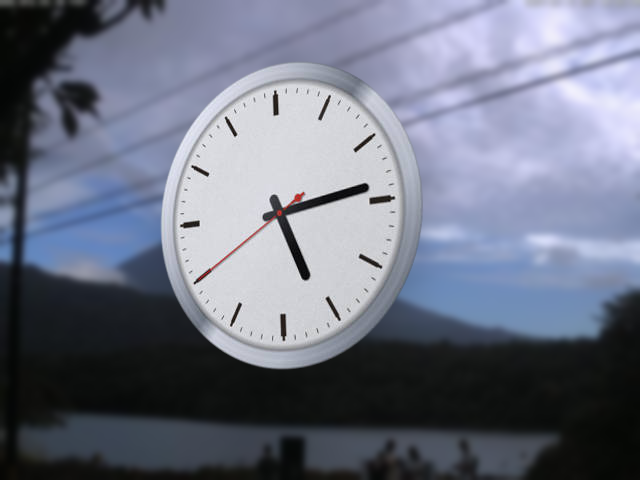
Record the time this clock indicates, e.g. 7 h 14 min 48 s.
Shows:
5 h 13 min 40 s
